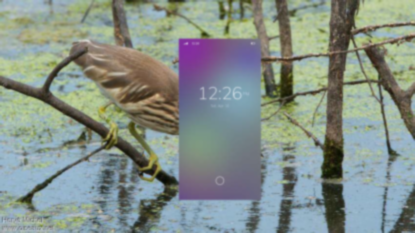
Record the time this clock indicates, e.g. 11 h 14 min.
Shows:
12 h 26 min
